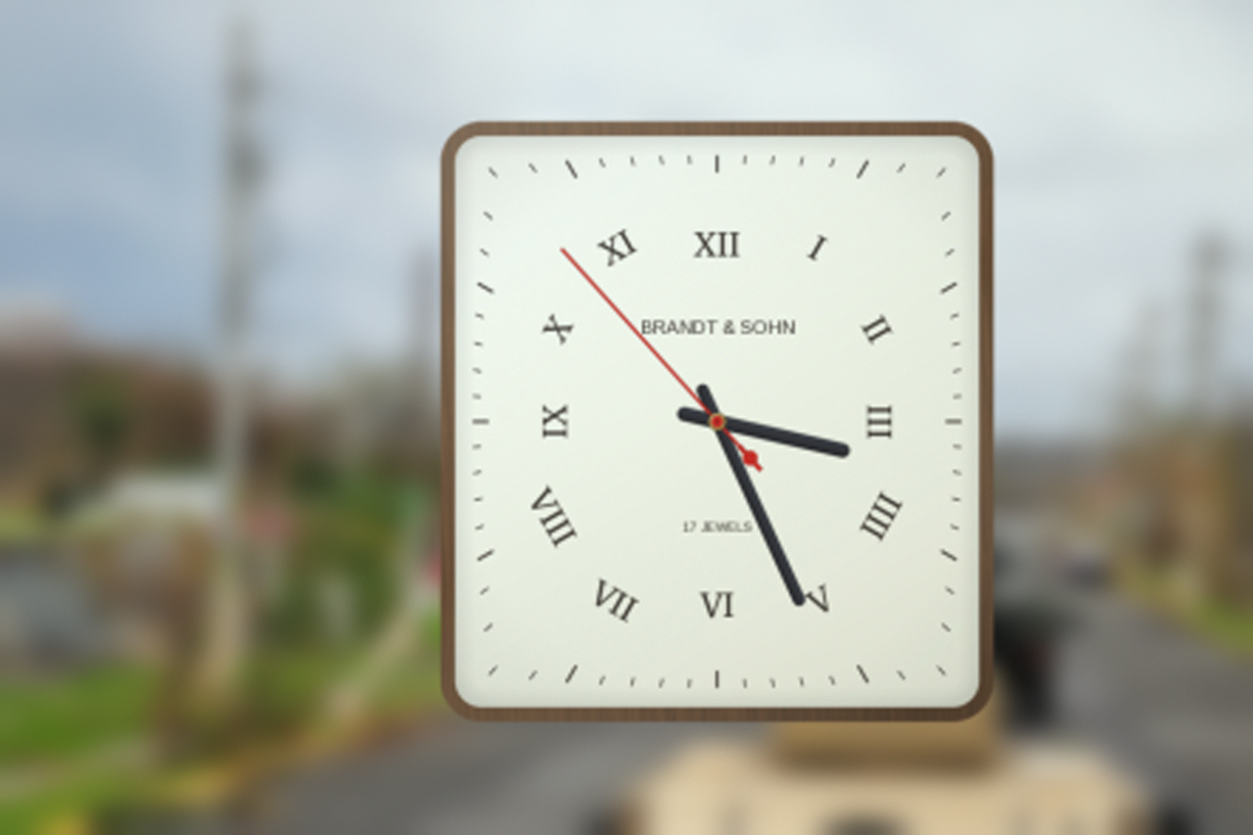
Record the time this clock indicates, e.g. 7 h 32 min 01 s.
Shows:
3 h 25 min 53 s
